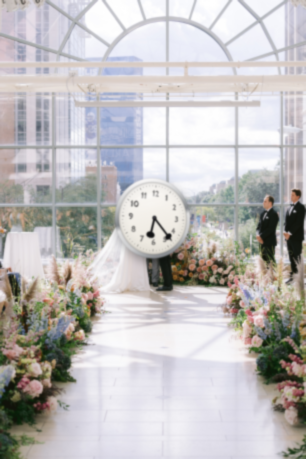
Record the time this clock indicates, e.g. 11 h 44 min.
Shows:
6 h 23 min
